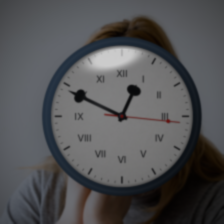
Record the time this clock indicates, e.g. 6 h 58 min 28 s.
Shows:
12 h 49 min 16 s
